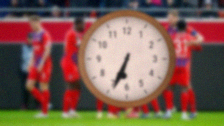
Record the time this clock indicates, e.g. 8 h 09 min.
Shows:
6 h 34 min
